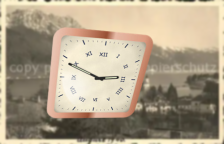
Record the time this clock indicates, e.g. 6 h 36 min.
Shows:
2 h 49 min
